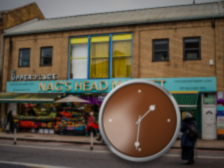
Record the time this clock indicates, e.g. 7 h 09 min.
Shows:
1 h 31 min
